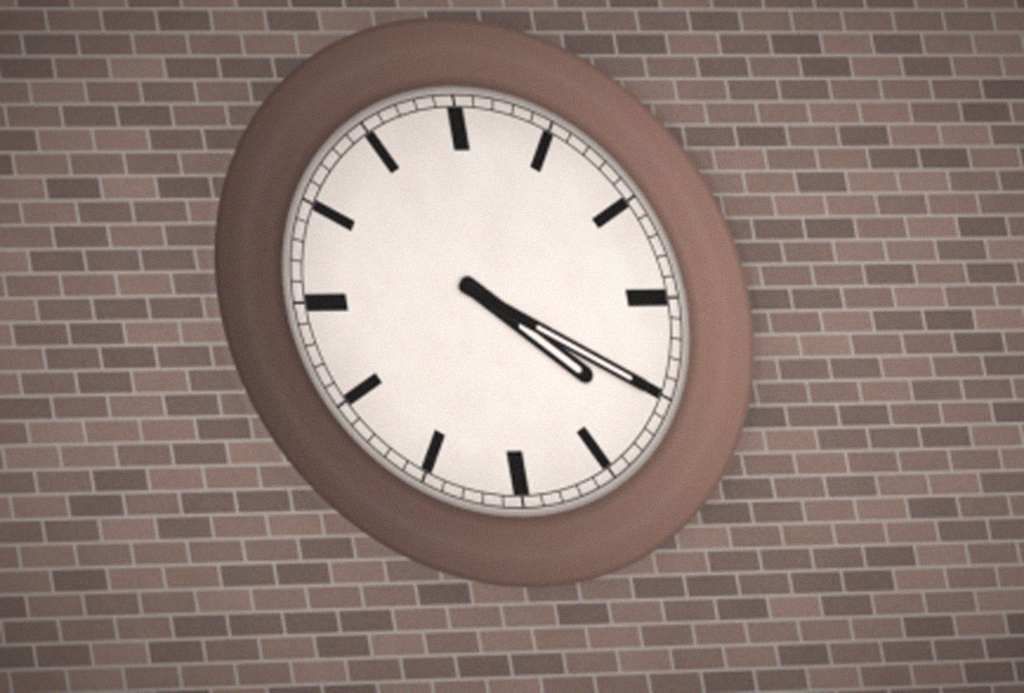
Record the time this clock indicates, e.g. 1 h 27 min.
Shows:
4 h 20 min
